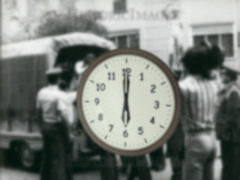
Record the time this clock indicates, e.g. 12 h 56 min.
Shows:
6 h 00 min
